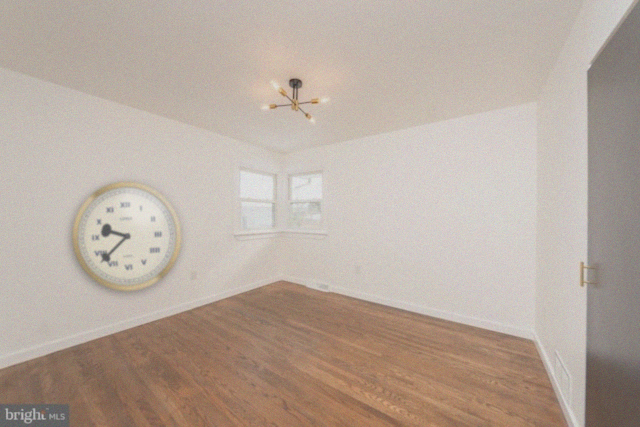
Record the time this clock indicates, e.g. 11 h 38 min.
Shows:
9 h 38 min
